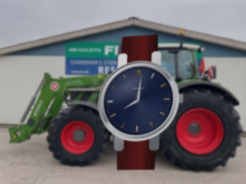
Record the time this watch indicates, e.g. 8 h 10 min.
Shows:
8 h 01 min
